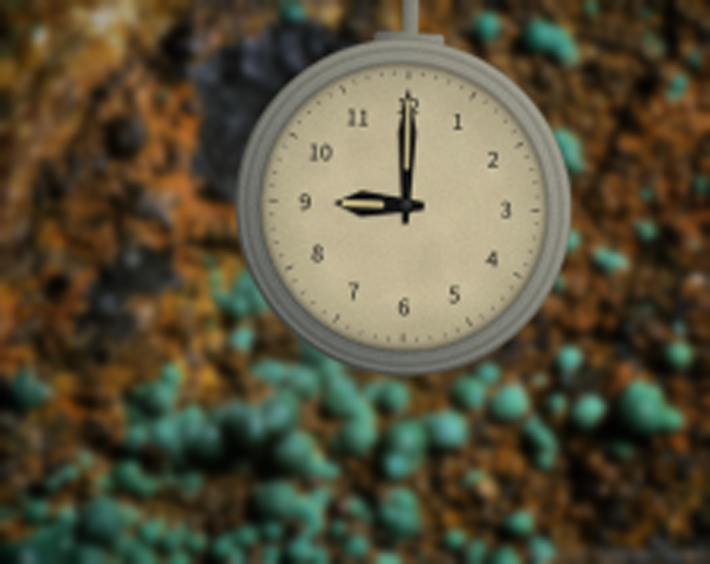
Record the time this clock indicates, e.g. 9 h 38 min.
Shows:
9 h 00 min
